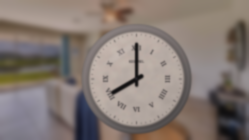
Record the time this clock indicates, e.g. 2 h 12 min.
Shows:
8 h 00 min
